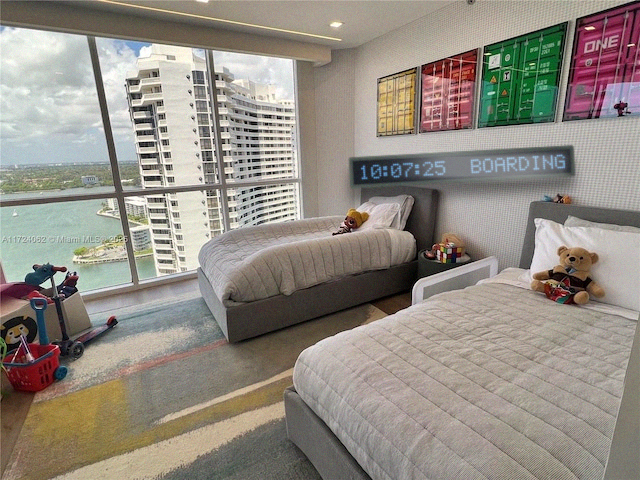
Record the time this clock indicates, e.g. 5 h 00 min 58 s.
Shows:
10 h 07 min 25 s
